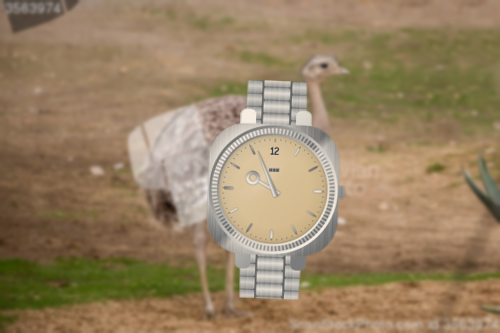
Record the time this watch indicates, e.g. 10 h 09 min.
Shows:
9 h 56 min
